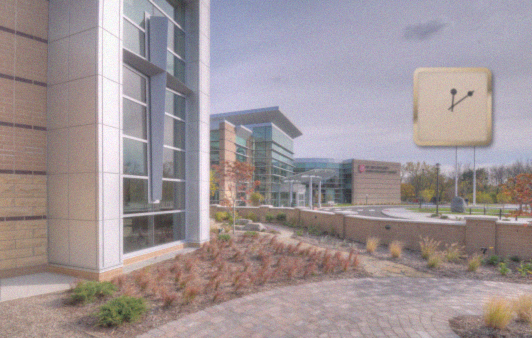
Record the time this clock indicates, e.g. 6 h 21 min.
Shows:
12 h 09 min
